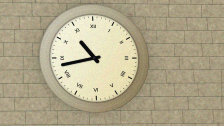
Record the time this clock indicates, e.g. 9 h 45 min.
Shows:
10 h 43 min
